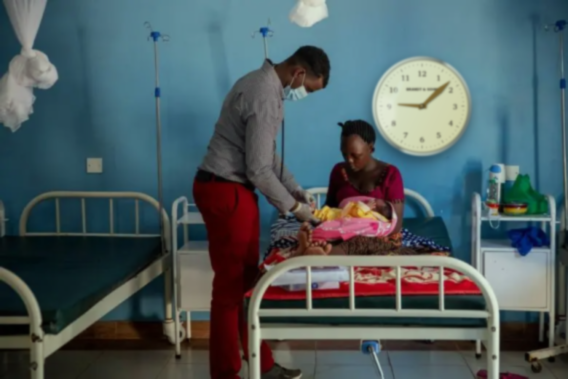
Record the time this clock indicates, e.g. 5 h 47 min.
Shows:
9 h 08 min
